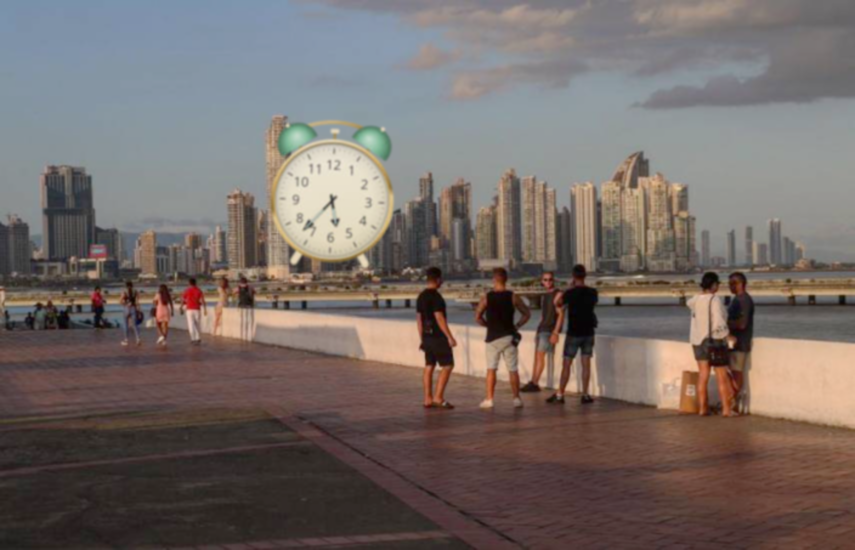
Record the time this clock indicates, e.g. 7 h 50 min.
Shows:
5 h 37 min
